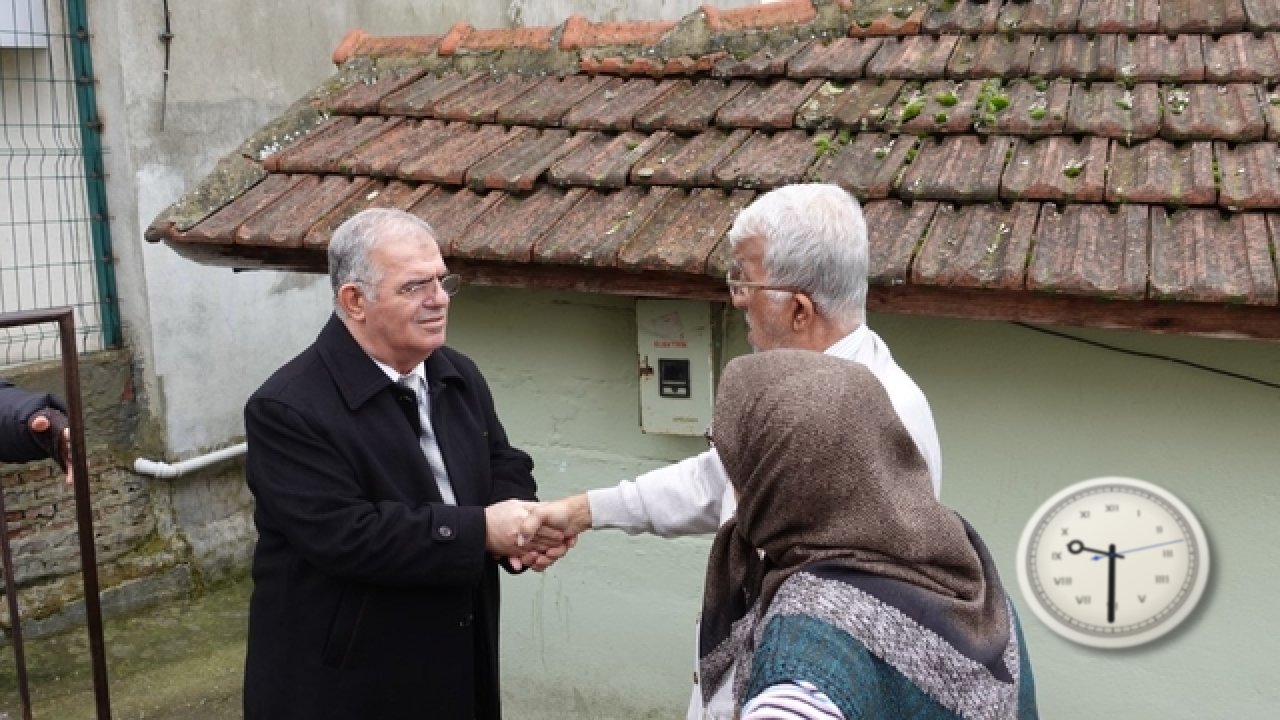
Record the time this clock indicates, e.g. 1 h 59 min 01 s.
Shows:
9 h 30 min 13 s
